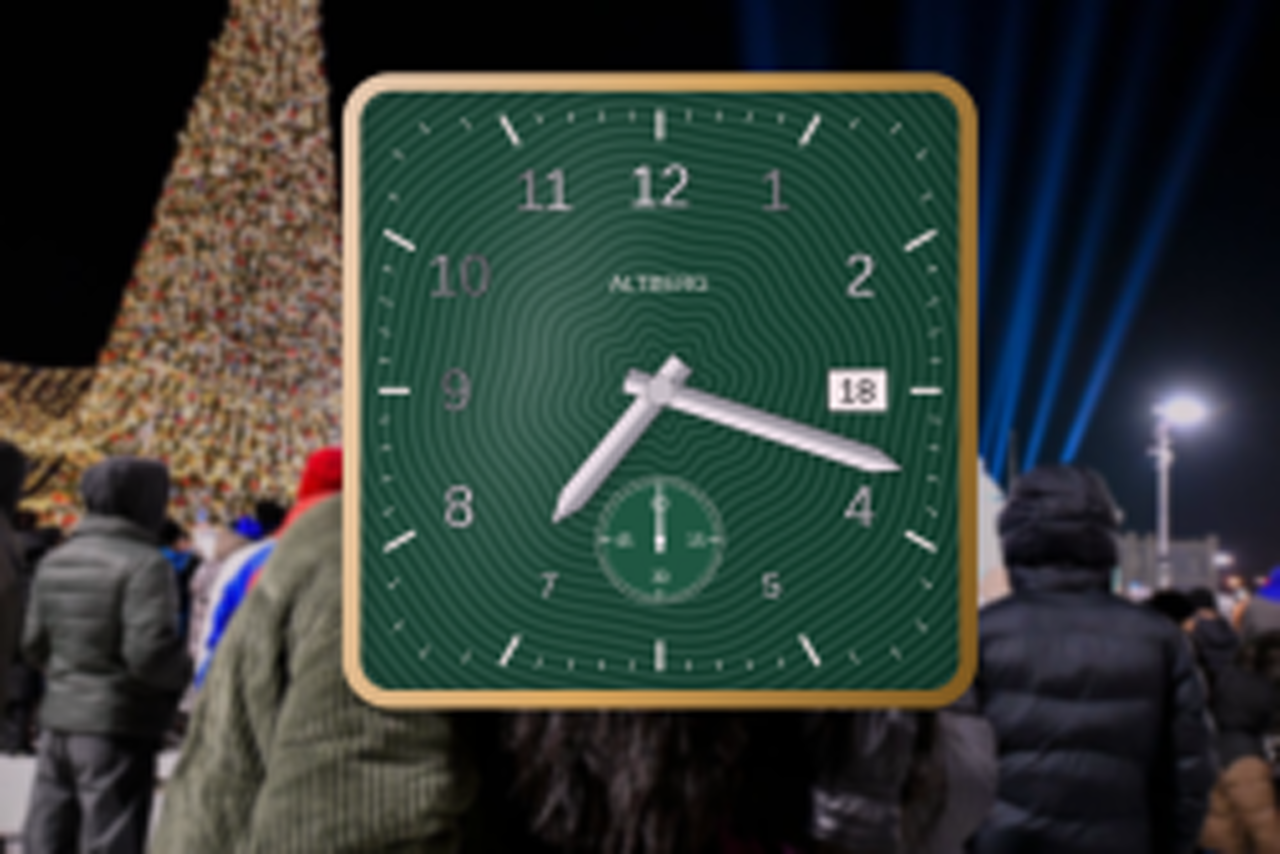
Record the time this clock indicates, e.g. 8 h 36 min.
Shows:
7 h 18 min
